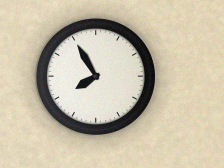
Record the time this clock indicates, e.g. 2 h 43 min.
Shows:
7 h 55 min
